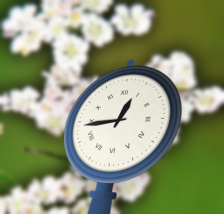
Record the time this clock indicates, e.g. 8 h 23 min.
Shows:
12 h 44 min
